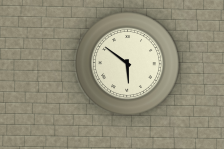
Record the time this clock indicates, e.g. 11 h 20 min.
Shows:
5 h 51 min
